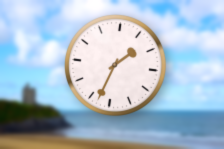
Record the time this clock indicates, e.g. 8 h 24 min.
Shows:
1 h 33 min
